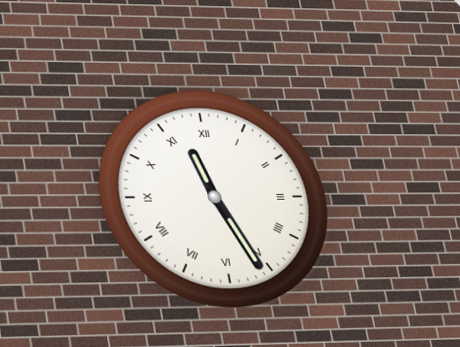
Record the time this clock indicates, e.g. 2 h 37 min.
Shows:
11 h 26 min
